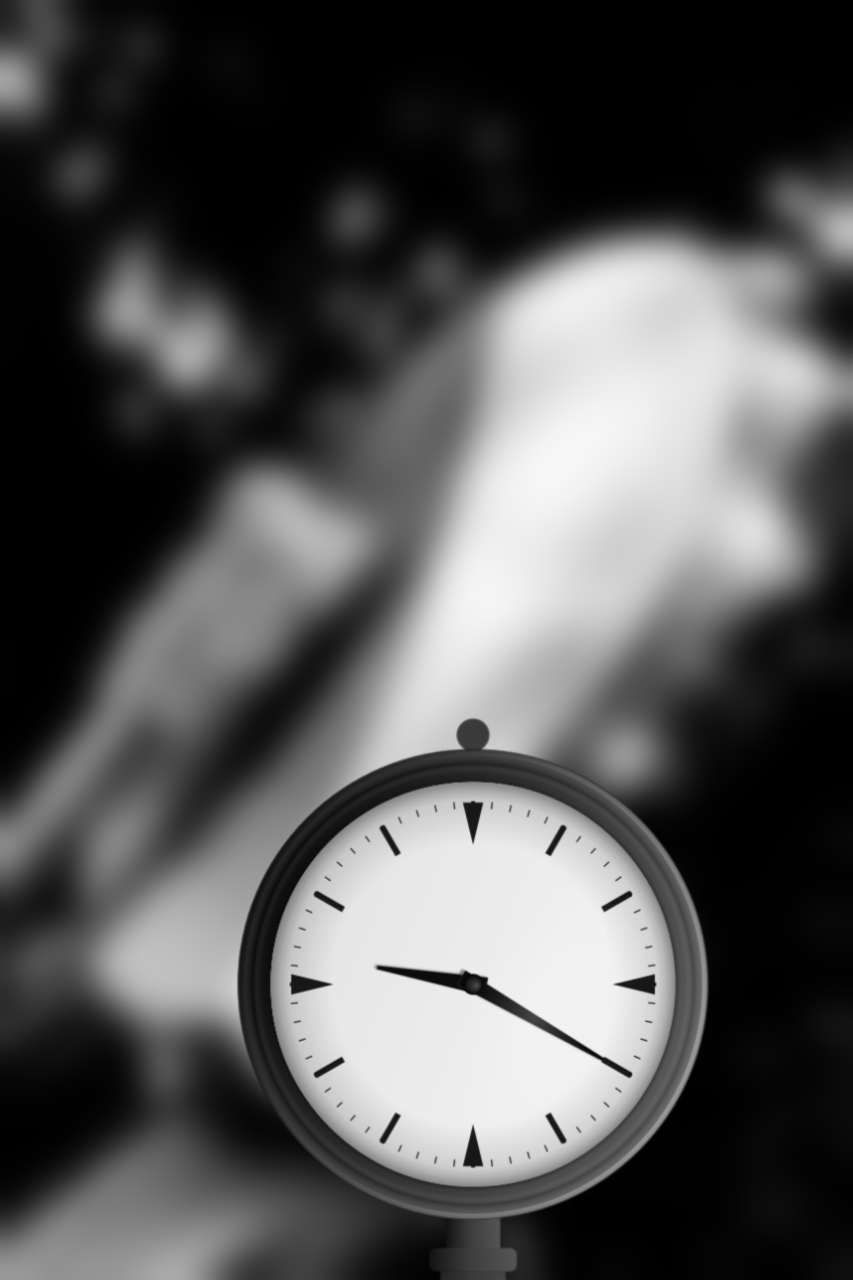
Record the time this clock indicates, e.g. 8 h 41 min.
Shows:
9 h 20 min
